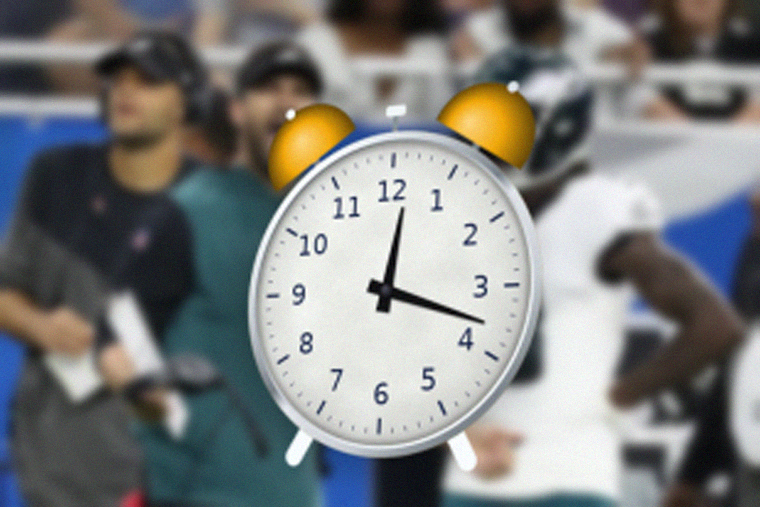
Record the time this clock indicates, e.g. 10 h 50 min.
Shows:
12 h 18 min
